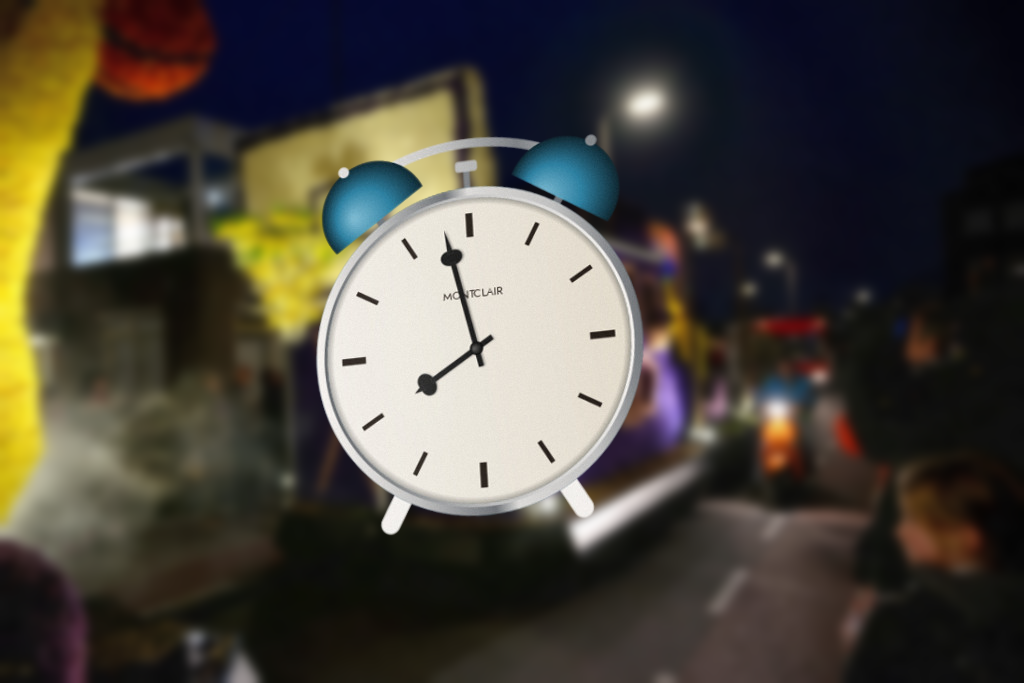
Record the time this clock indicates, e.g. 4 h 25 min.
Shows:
7 h 58 min
